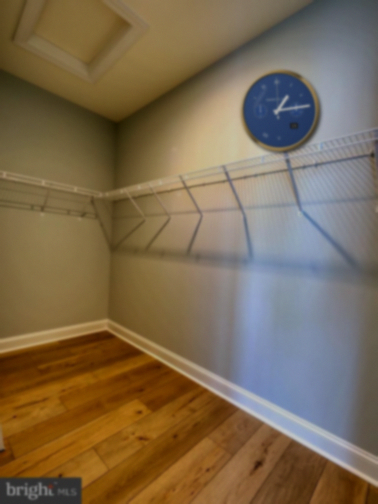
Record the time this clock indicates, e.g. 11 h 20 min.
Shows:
1 h 14 min
